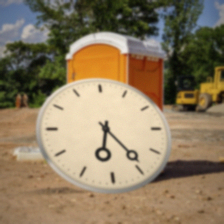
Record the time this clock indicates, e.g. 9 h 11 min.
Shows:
6 h 24 min
